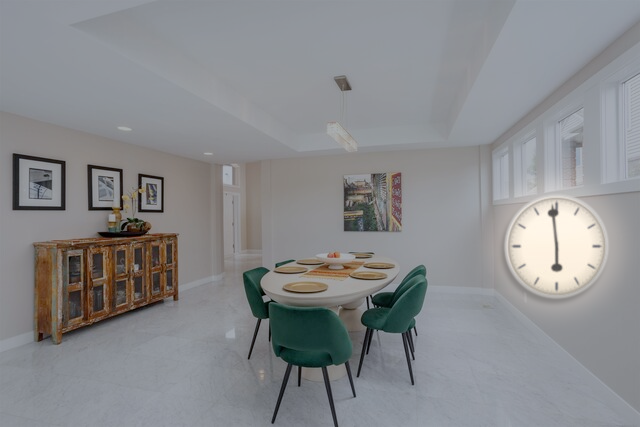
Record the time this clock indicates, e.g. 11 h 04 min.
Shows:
5 h 59 min
